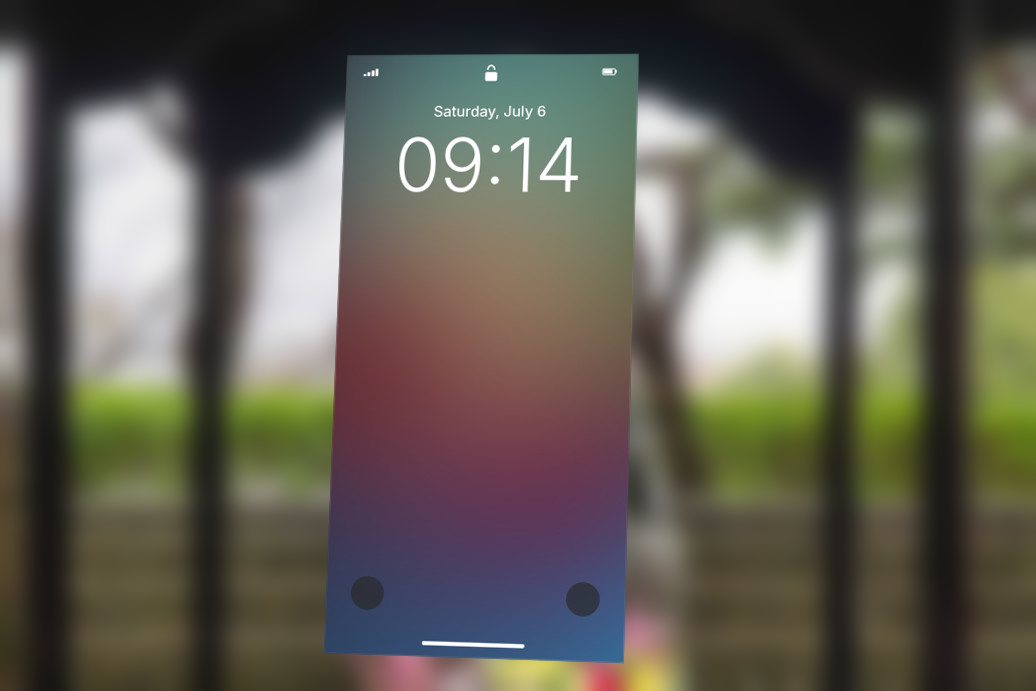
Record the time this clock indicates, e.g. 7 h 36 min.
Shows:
9 h 14 min
